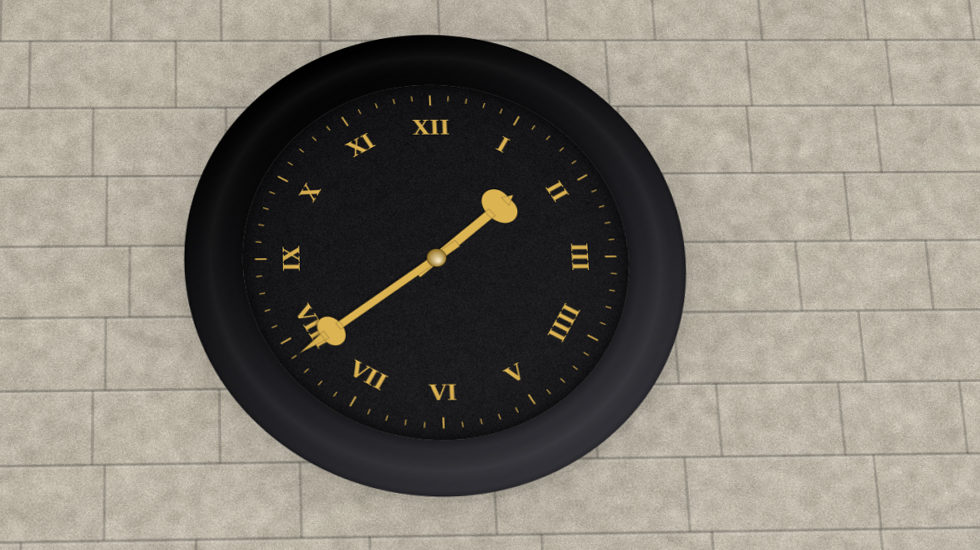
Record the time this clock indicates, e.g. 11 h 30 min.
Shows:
1 h 39 min
